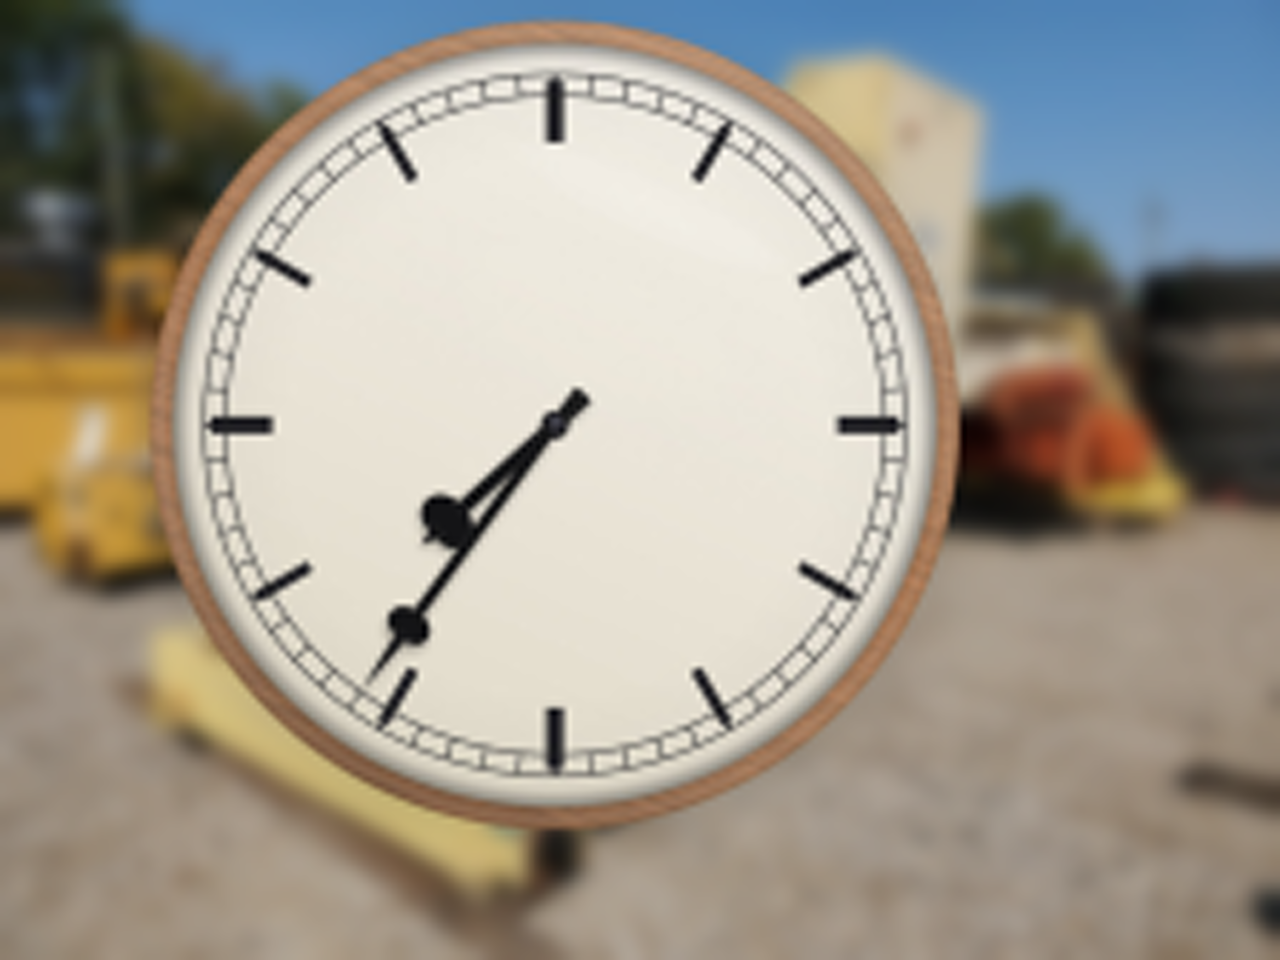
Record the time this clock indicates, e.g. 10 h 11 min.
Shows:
7 h 36 min
